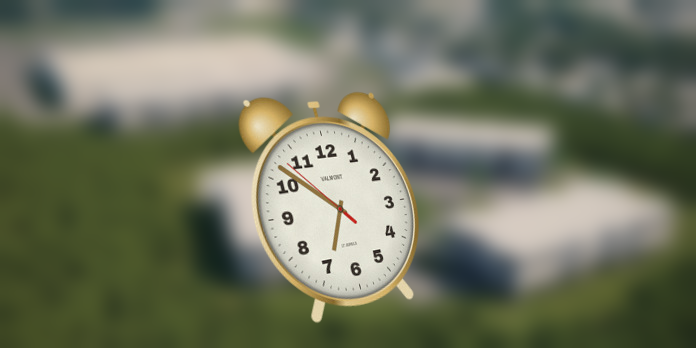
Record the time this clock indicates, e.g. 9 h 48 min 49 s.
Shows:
6 h 51 min 53 s
